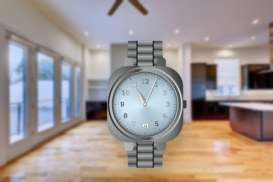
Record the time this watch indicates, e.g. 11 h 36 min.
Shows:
11 h 04 min
